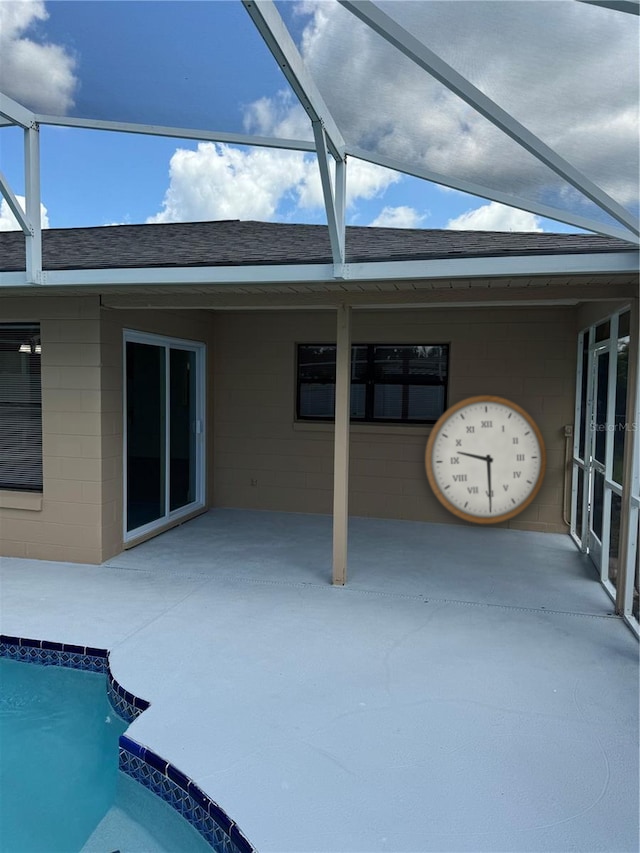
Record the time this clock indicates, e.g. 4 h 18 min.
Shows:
9 h 30 min
